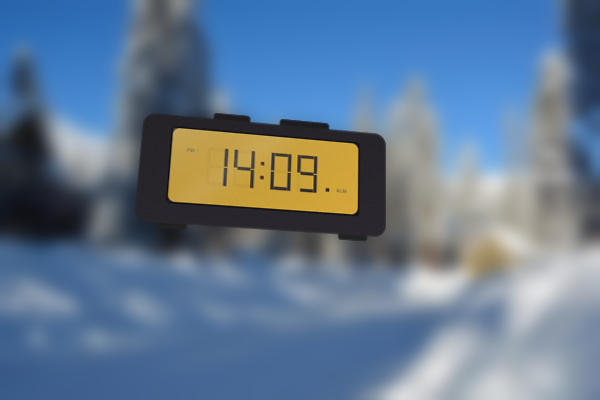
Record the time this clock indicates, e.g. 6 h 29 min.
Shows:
14 h 09 min
